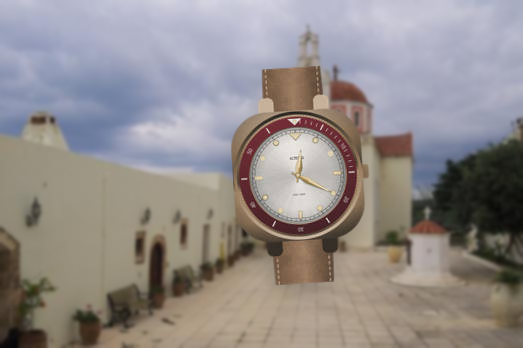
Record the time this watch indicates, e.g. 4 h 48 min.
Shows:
12 h 20 min
